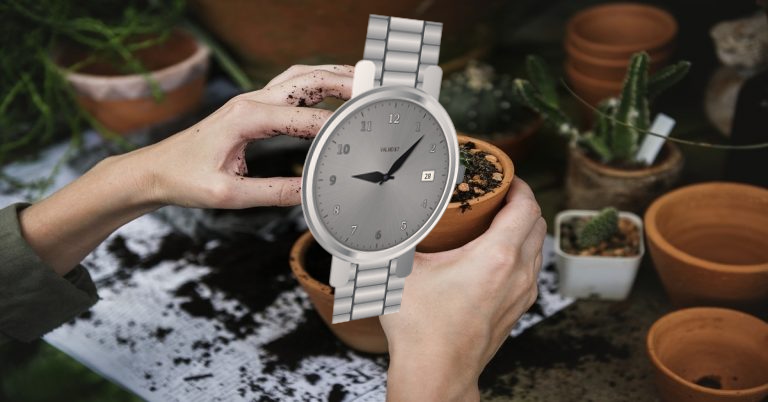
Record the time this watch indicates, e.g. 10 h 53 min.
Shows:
9 h 07 min
